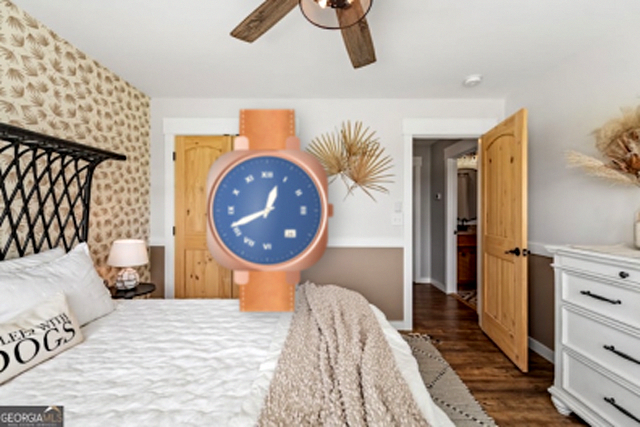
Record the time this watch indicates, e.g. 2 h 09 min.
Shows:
12 h 41 min
